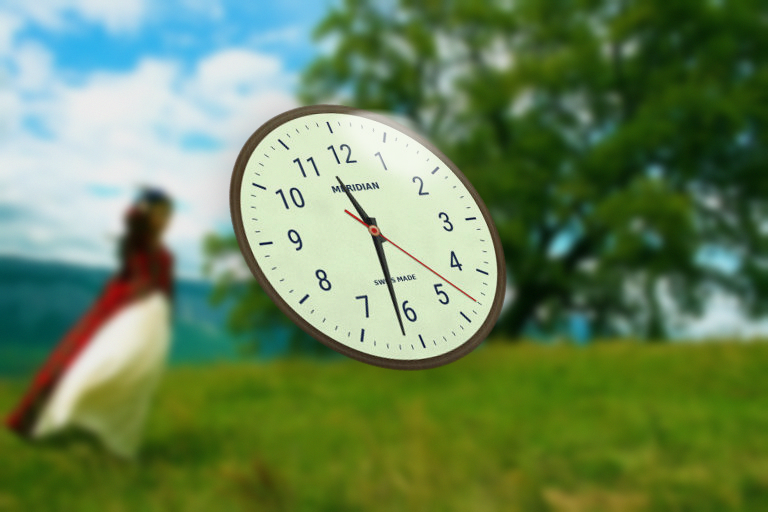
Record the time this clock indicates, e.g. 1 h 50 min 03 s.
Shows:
11 h 31 min 23 s
